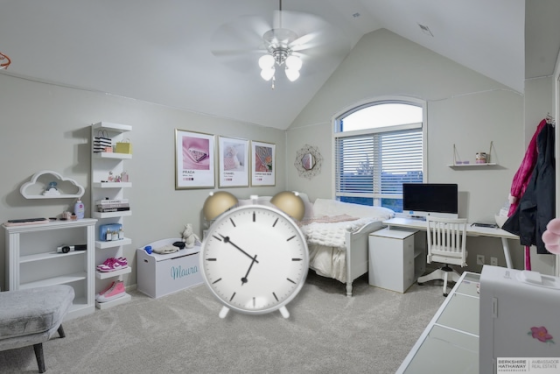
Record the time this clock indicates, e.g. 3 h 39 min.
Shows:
6 h 51 min
